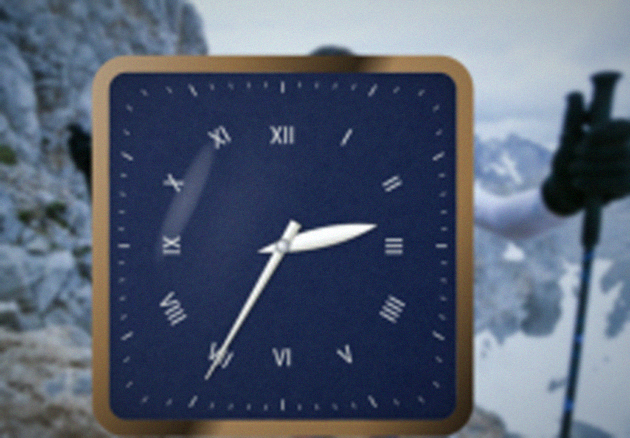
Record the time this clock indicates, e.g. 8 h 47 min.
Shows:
2 h 35 min
